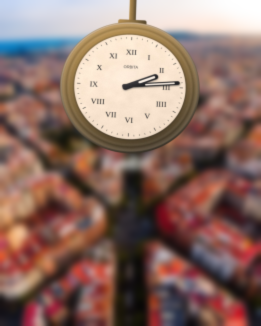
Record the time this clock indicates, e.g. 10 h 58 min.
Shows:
2 h 14 min
